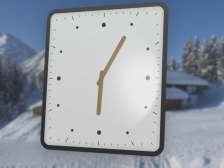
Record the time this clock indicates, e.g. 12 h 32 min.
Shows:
6 h 05 min
